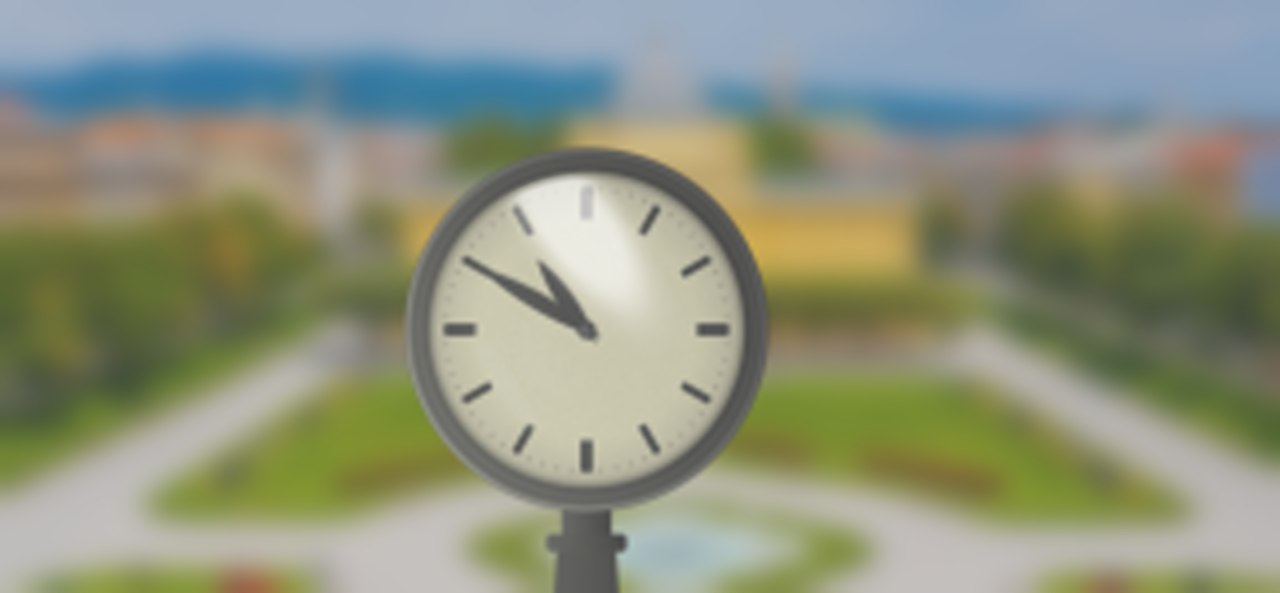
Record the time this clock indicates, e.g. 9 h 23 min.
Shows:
10 h 50 min
